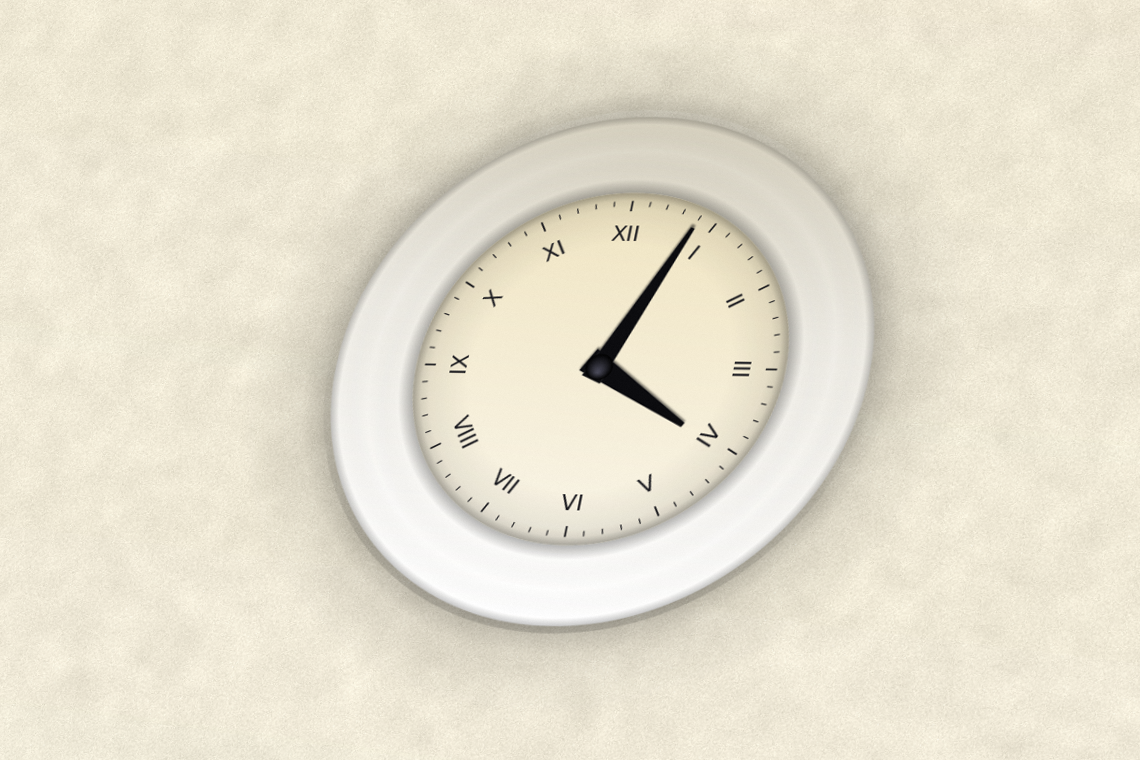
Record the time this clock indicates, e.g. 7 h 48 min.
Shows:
4 h 04 min
